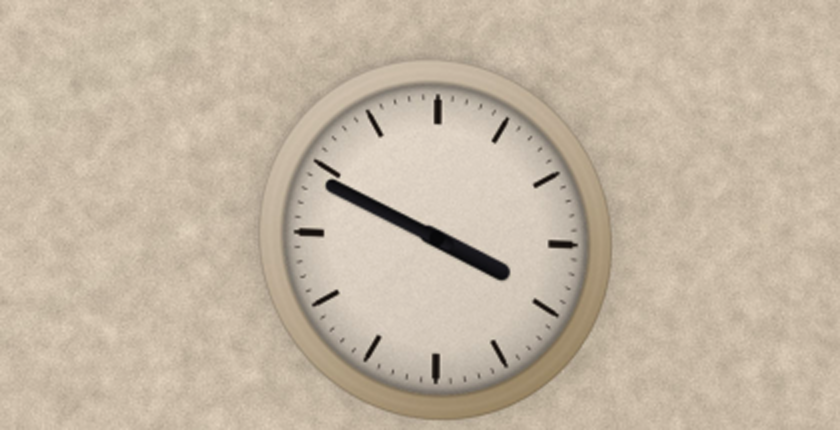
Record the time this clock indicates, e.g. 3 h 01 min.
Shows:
3 h 49 min
